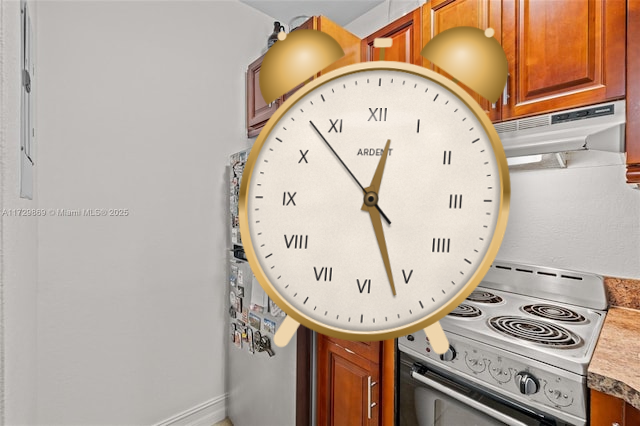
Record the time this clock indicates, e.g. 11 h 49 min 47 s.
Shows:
12 h 26 min 53 s
